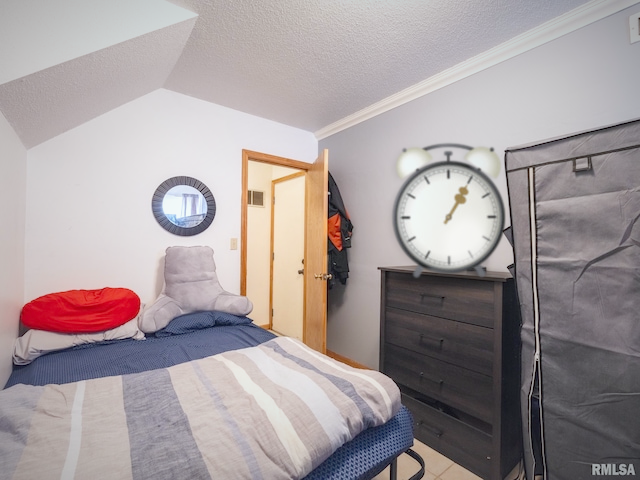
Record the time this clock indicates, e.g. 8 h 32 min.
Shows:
1 h 05 min
